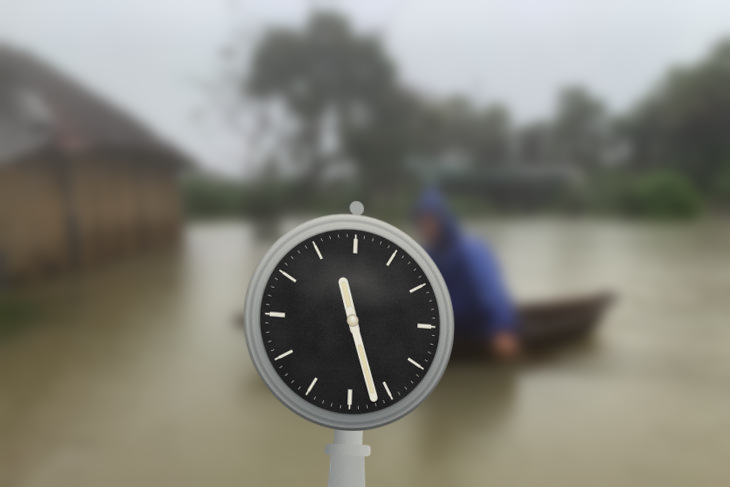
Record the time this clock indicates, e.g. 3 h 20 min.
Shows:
11 h 27 min
